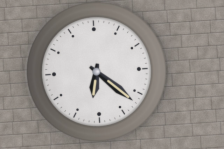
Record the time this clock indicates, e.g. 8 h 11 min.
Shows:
6 h 22 min
